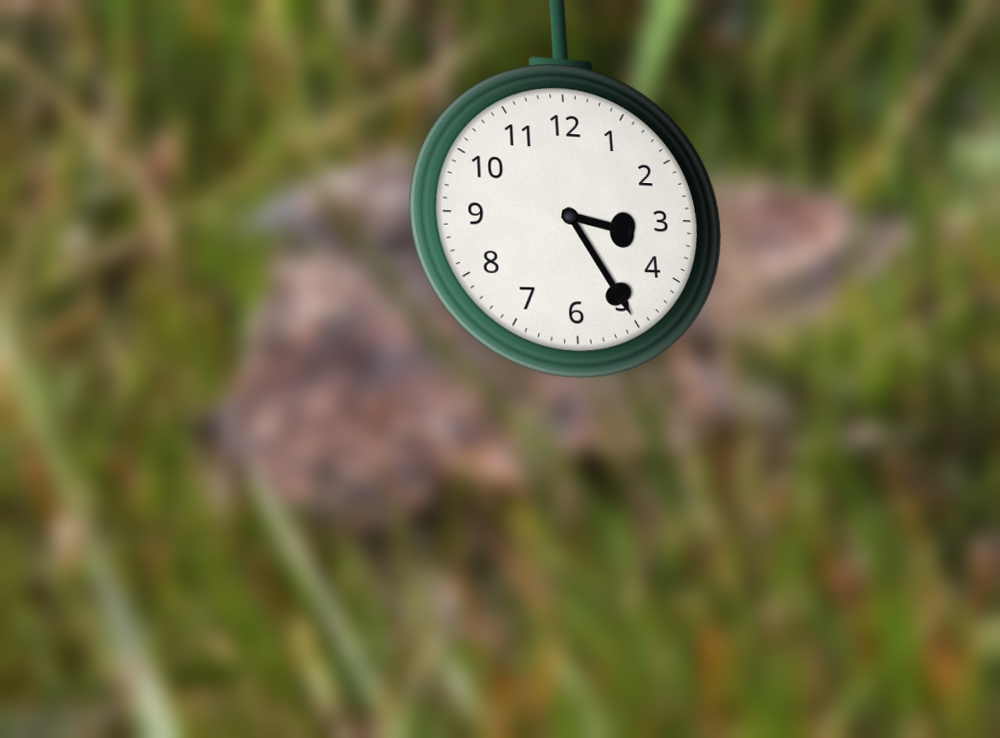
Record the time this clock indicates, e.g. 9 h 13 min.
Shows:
3 h 25 min
